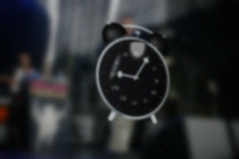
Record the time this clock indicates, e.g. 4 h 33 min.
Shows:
9 h 05 min
